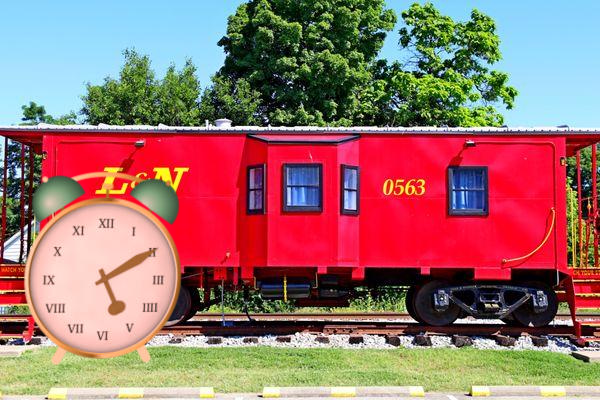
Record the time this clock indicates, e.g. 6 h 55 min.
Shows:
5 h 10 min
